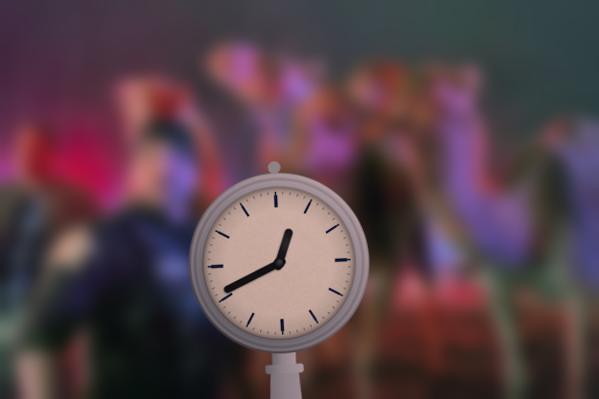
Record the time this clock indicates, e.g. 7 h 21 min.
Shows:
12 h 41 min
